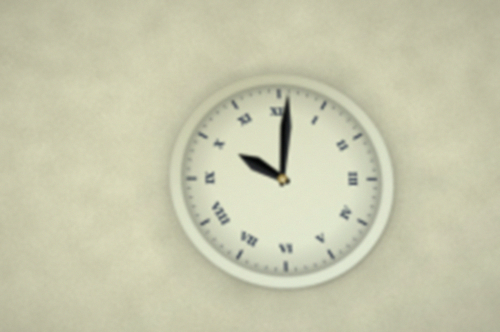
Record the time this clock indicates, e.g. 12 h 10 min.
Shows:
10 h 01 min
